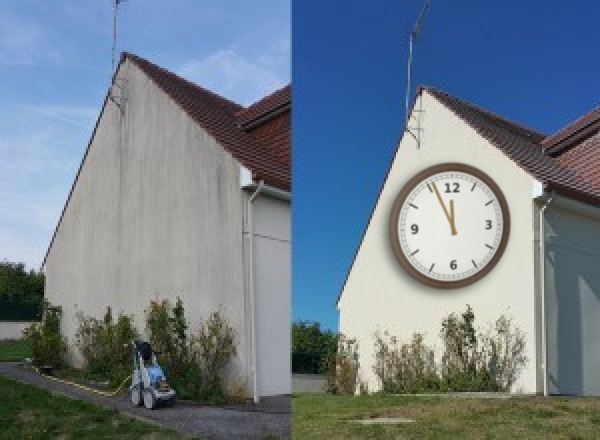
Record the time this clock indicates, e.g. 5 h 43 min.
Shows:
11 h 56 min
